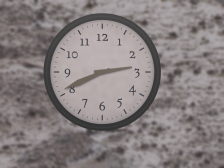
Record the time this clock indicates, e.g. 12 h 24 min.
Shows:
2 h 41 min
